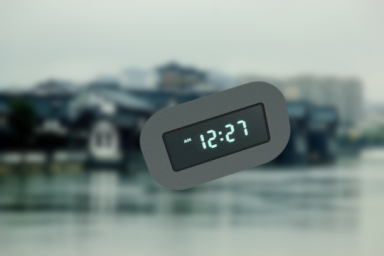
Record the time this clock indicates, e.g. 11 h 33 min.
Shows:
12 h 27 min
